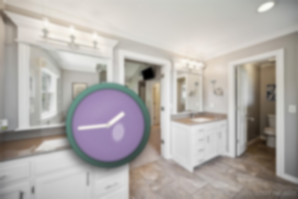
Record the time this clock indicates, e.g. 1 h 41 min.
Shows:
1 h 44 min
